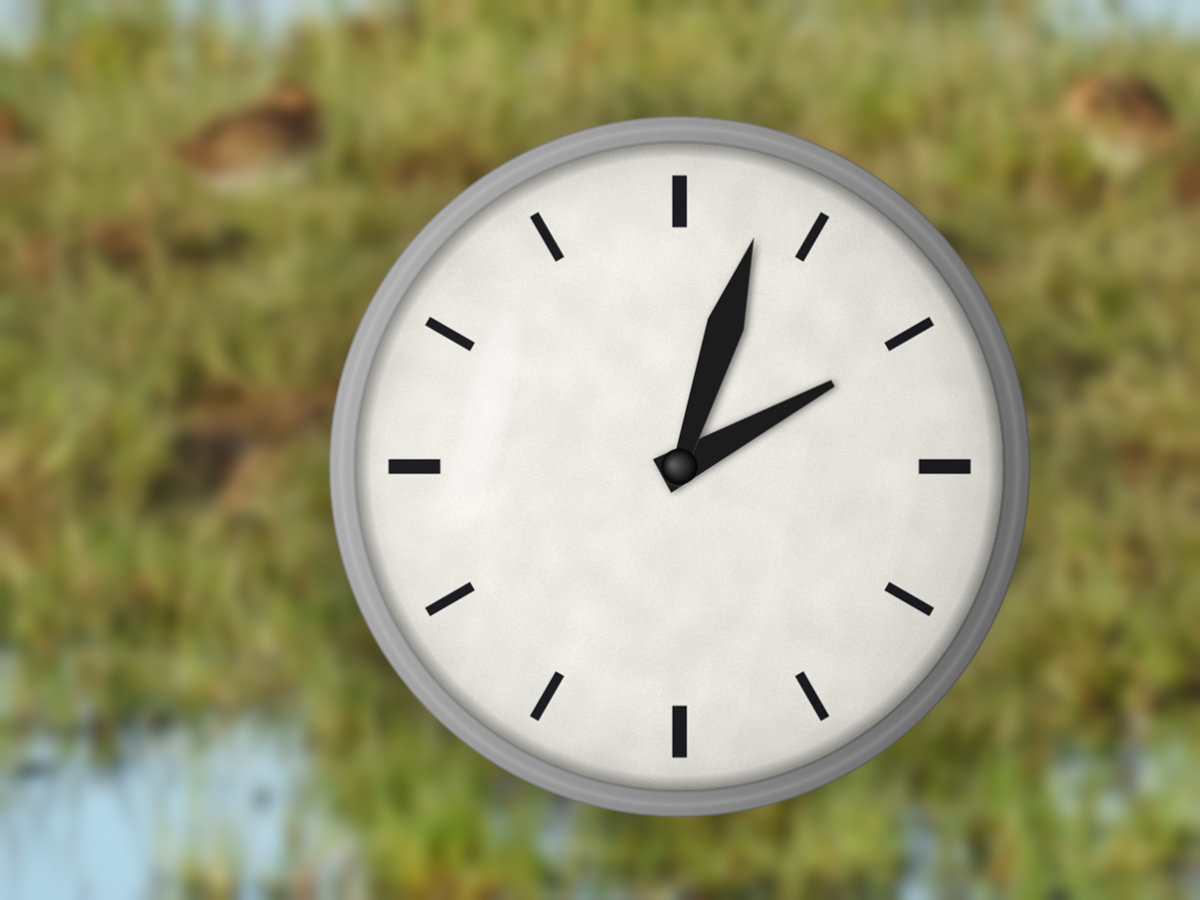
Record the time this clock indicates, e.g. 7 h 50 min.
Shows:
2 h 03 min
